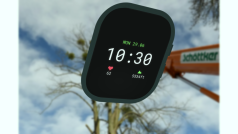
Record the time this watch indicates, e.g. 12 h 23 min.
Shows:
10 h 30 min
